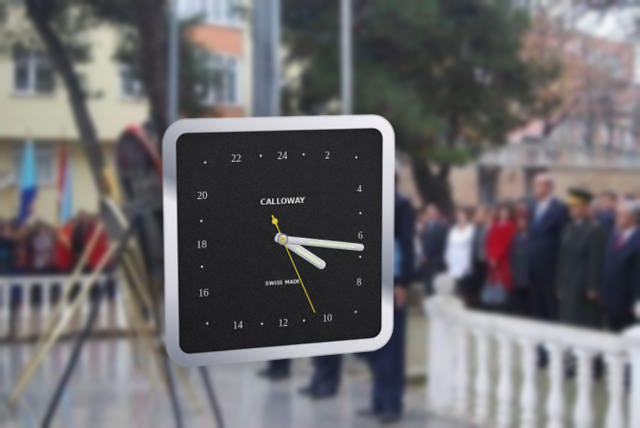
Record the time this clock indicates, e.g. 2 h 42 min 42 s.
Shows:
8 h 16 min 26 s
